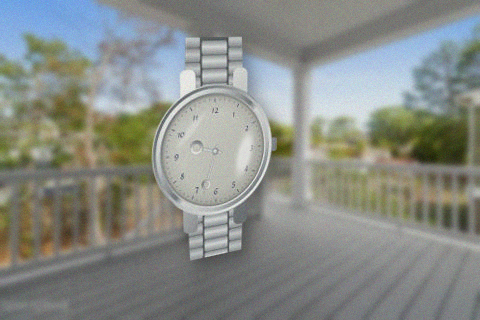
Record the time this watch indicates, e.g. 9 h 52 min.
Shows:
9 h 33 min
